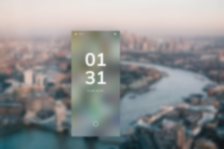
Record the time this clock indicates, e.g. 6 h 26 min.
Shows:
1 h 31 min
